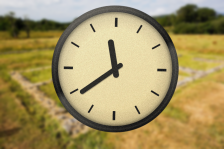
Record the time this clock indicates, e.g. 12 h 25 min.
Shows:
11 h 39 min
